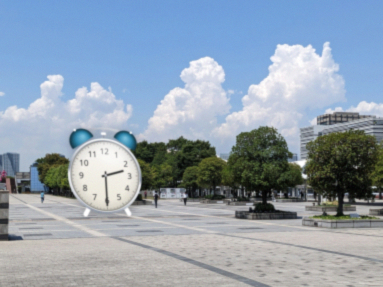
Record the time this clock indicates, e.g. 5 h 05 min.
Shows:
2 h 30 min
